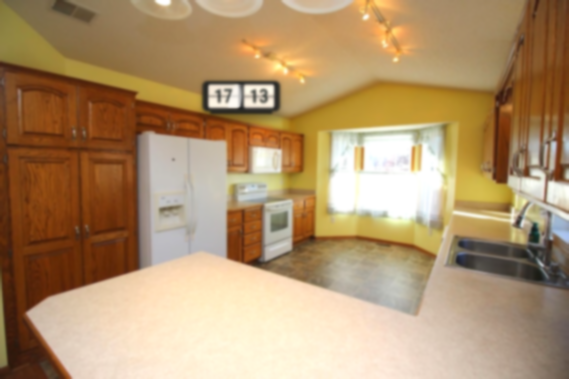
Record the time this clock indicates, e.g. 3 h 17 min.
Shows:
17 h 13 min
